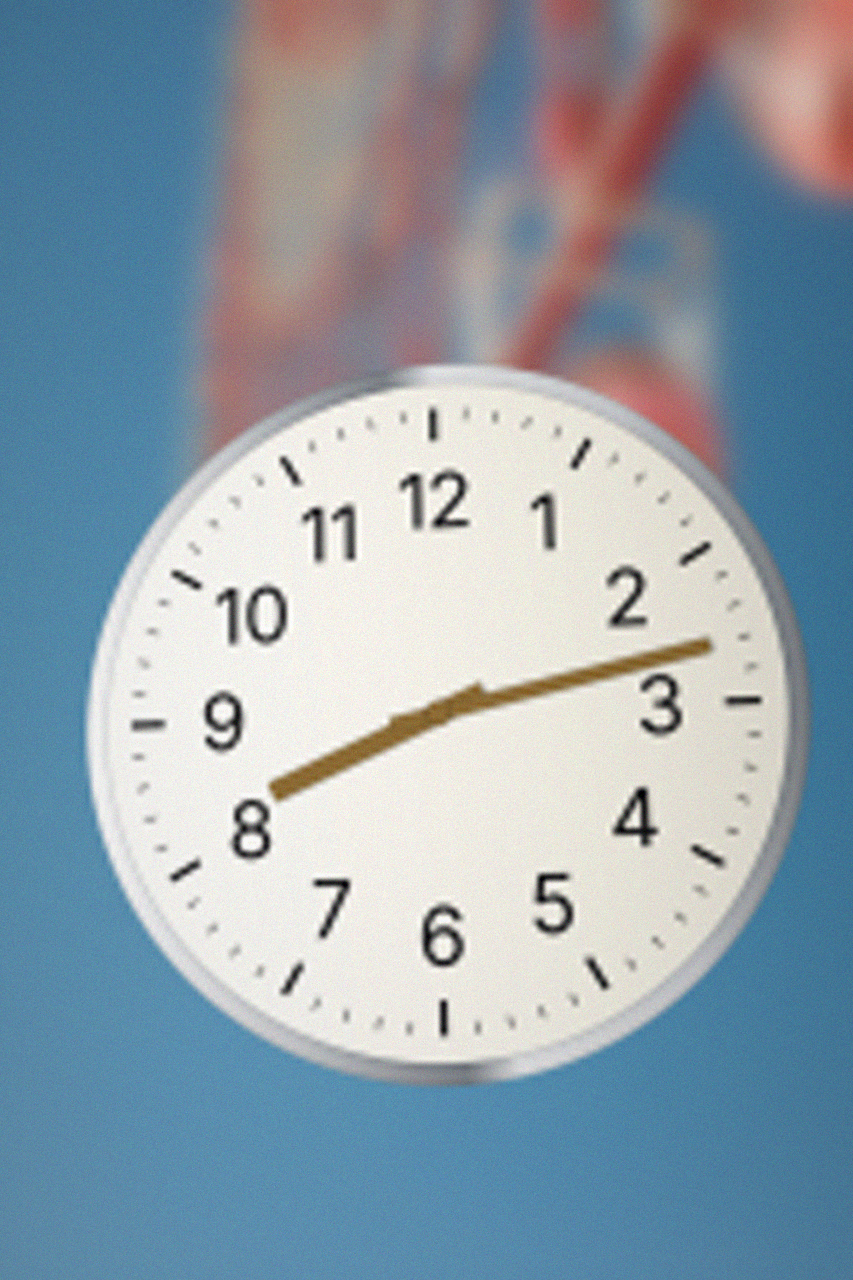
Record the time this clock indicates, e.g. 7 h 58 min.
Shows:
8 h 13 min
